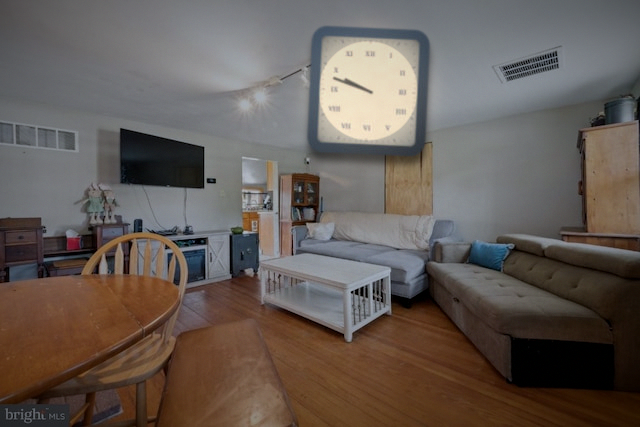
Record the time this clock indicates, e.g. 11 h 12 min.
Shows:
9 h 48 min
